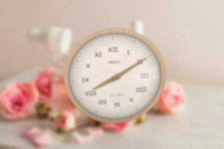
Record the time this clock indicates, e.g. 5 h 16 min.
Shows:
8 h 10 min
